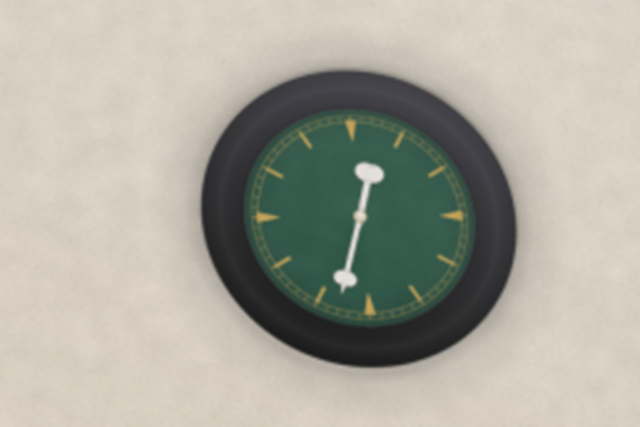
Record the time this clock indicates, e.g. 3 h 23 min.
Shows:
12 h 33 min
